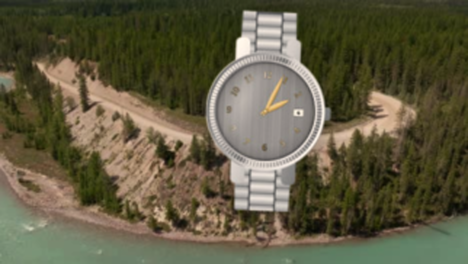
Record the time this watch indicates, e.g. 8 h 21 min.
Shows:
2 h 04 min
